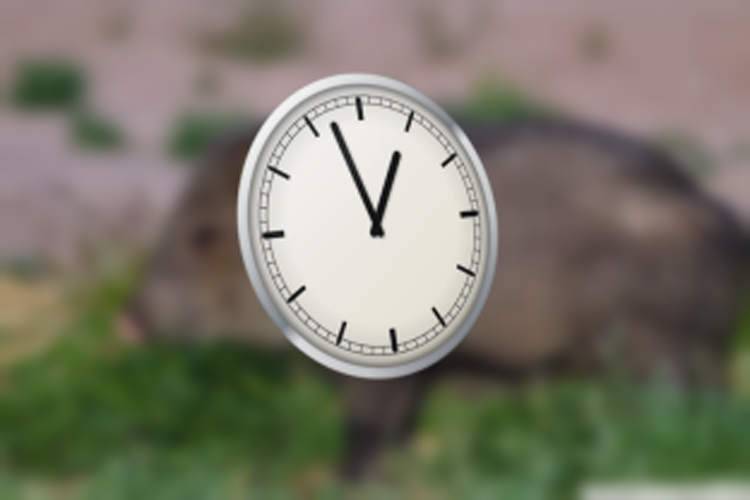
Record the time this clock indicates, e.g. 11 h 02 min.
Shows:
12 h 57 min
